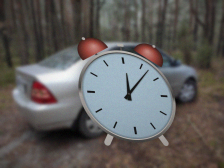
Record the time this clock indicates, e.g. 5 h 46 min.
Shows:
12 h 07 min
